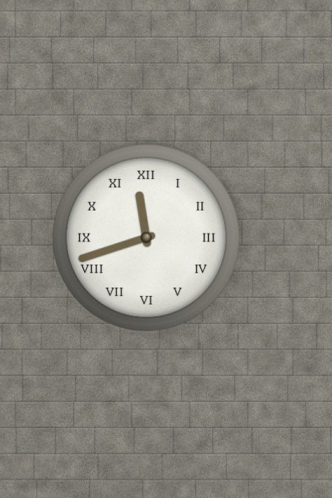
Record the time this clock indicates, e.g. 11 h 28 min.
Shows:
11 h 42 min
